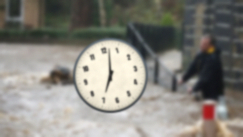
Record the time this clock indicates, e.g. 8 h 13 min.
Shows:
7 h 02 min
